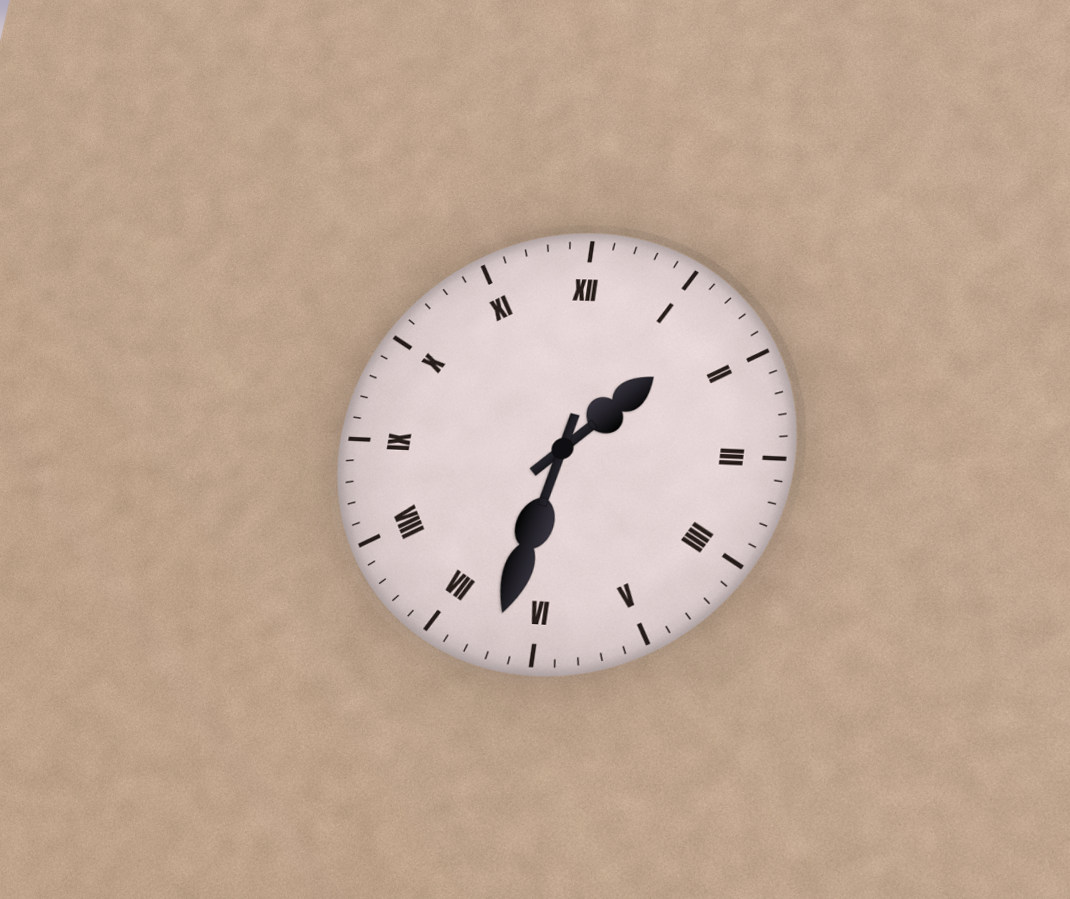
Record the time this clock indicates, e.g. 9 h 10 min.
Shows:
1 h 32 min
